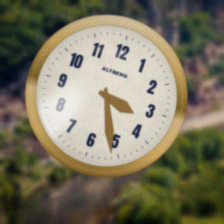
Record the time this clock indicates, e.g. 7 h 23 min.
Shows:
3 h 26 min
